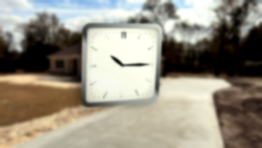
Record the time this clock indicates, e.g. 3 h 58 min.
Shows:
10 h 15 min
